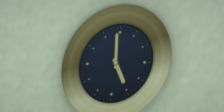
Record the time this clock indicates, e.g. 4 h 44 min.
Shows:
4 h 59 min
